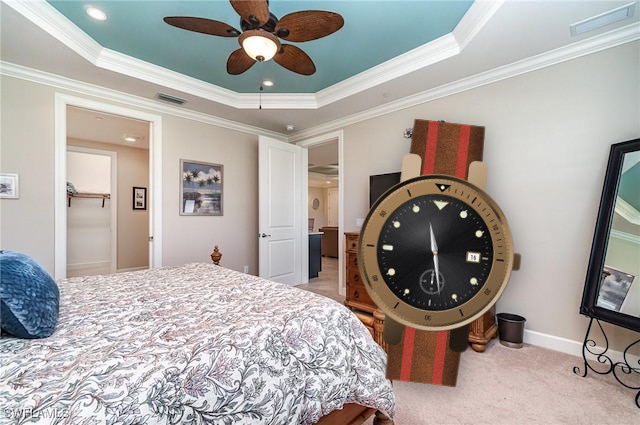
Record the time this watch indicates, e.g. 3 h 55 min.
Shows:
11 h 28 min
